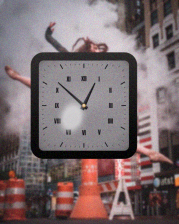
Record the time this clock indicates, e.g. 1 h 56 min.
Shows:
12 h 52 min
